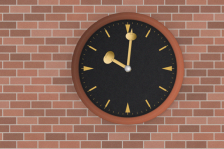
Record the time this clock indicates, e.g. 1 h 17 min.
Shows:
10 h 01 min
